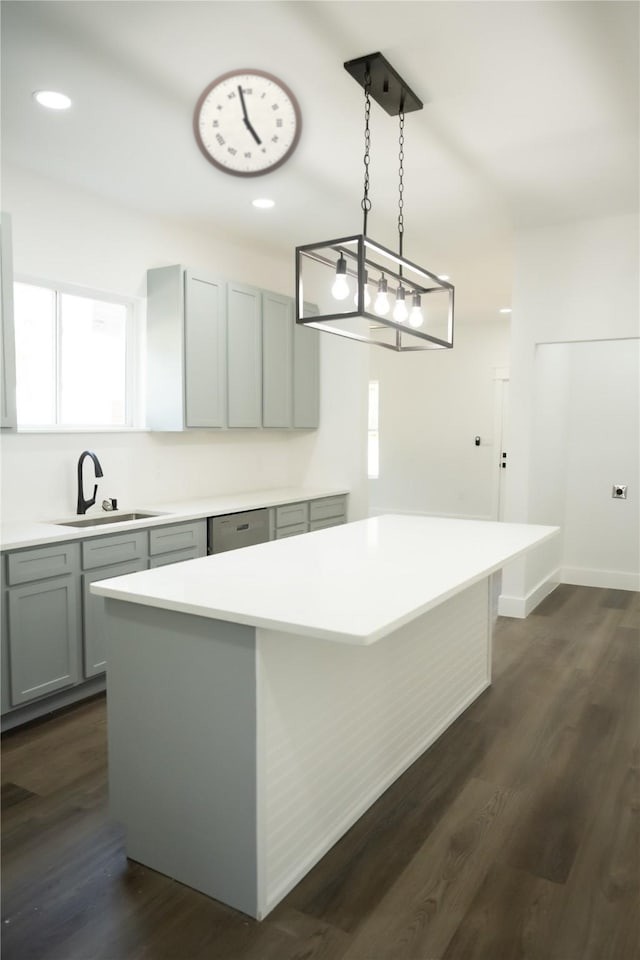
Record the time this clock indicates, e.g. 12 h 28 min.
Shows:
4 h 58 min
